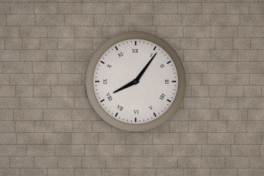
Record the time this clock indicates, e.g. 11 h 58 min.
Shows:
8 h 06 min
